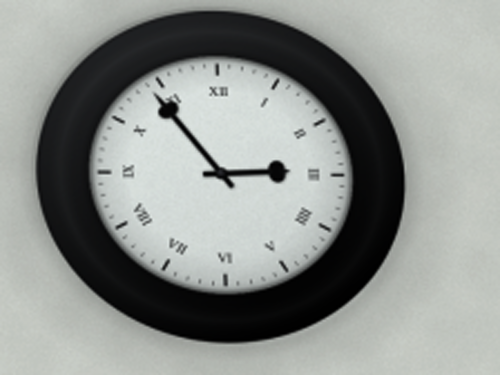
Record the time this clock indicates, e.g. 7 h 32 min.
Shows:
2 h 54 min
